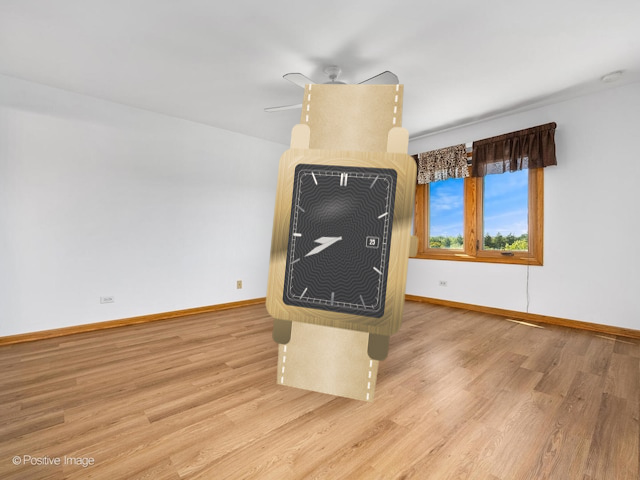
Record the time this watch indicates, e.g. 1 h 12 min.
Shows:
8 h 40 min
